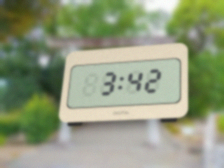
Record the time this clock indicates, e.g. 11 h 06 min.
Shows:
3 h 42 min
